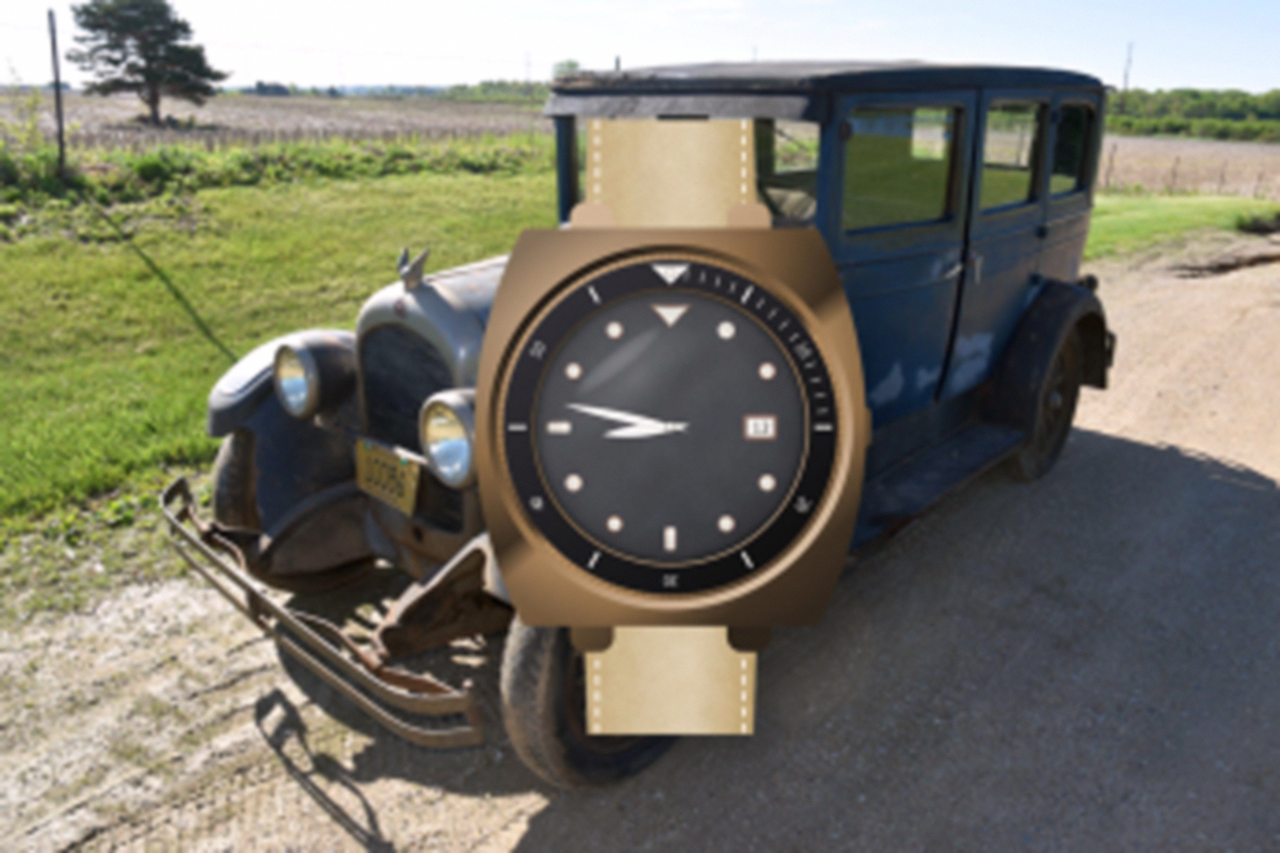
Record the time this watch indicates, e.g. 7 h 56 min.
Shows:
8 h 47 min
